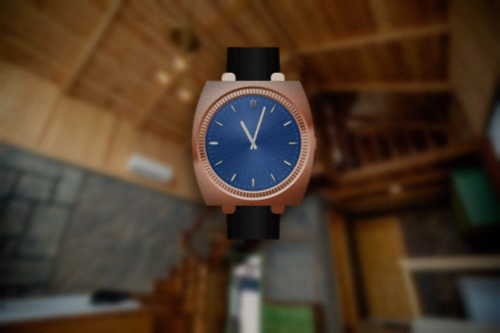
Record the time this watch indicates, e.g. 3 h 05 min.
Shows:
11 h 03 min
